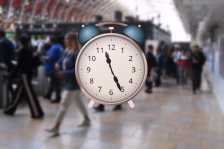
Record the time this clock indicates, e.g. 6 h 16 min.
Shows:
11 h 26 min
